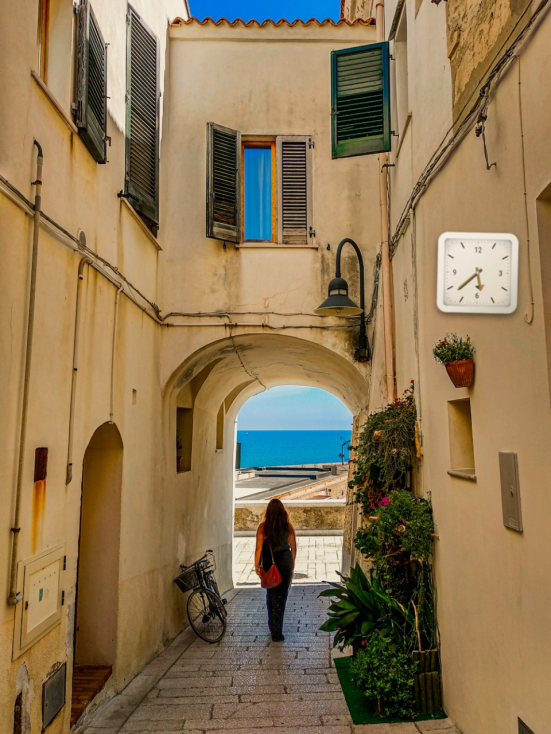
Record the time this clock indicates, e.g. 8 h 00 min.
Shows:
5 h 38 min
